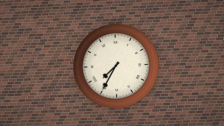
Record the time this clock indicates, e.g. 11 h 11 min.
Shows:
7 h 35 min
